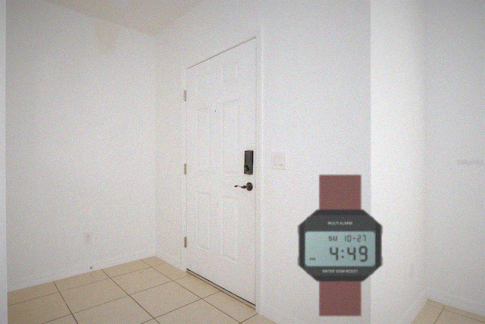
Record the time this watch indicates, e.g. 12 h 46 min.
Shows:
4 h 49 min
